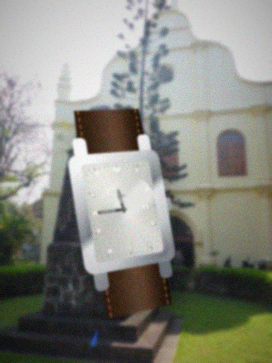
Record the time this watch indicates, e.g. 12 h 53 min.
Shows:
11 h 45 min
